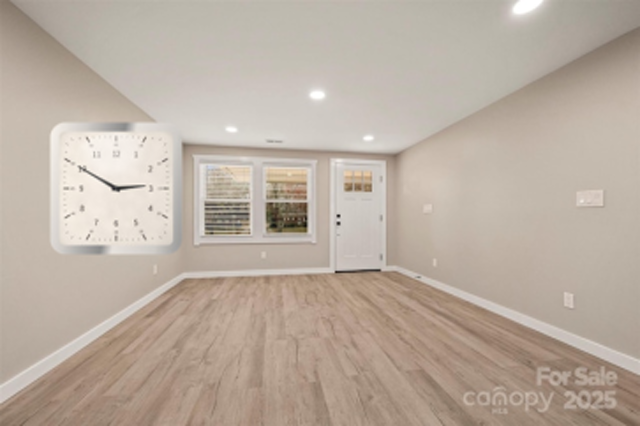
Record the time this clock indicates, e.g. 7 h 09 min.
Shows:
2 h 50 min
